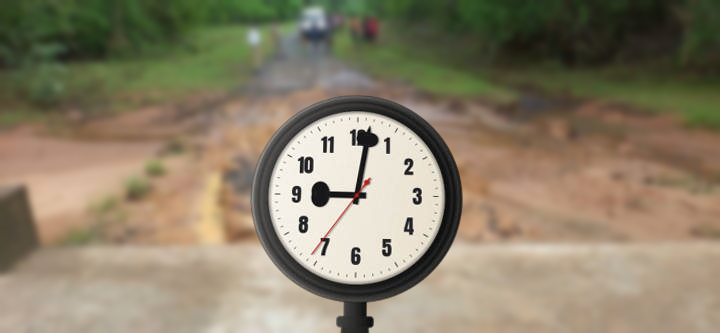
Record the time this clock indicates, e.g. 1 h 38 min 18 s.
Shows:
9 h 01 min 36 s
